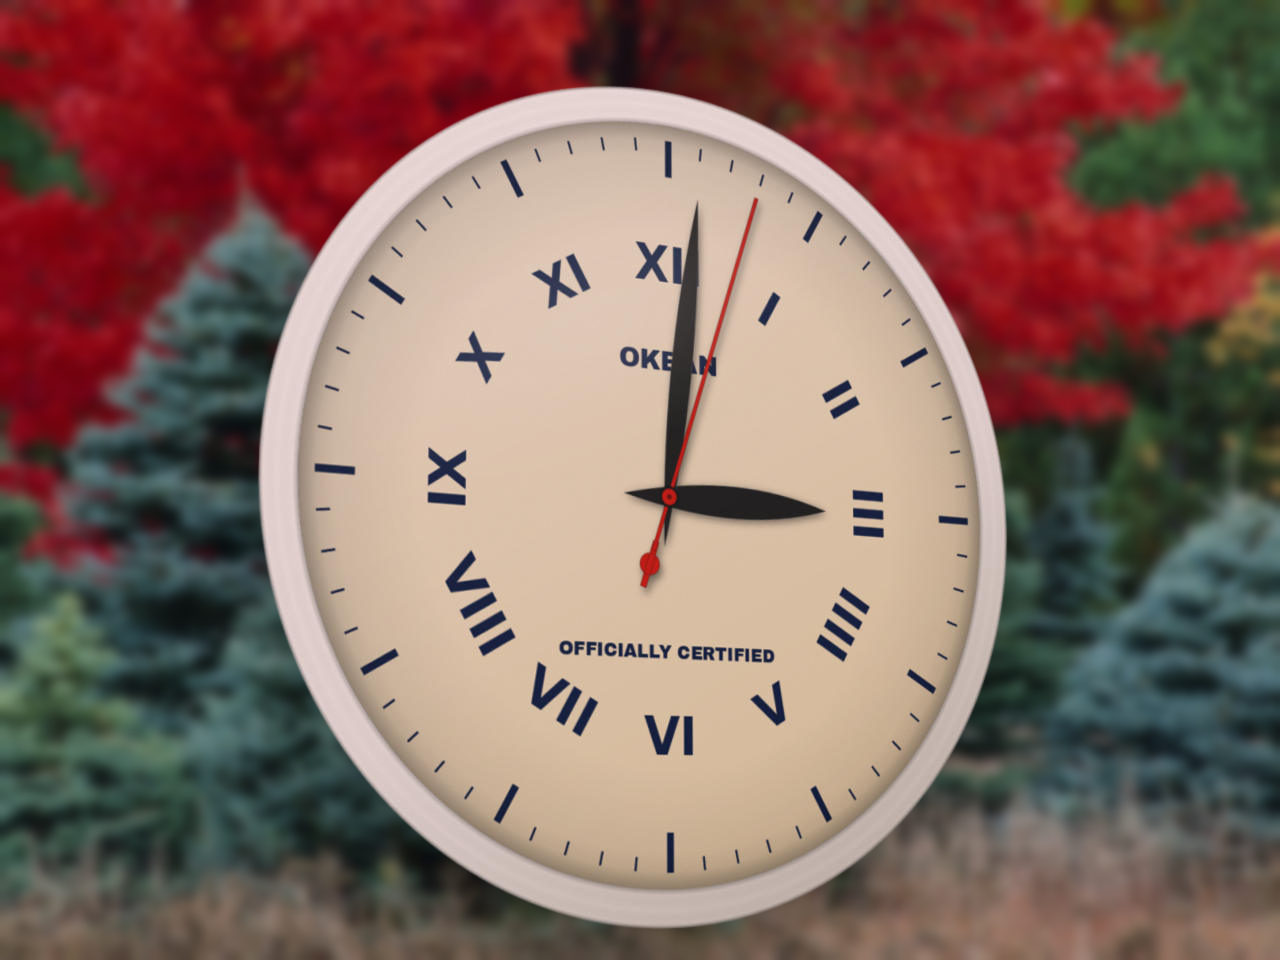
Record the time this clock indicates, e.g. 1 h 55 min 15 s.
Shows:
3 h 01 min 03 s
